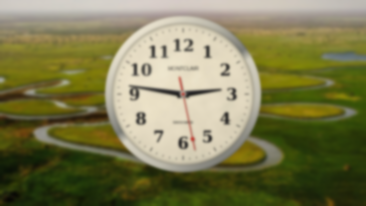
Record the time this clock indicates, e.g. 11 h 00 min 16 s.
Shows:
2 h 46 min 28 s
